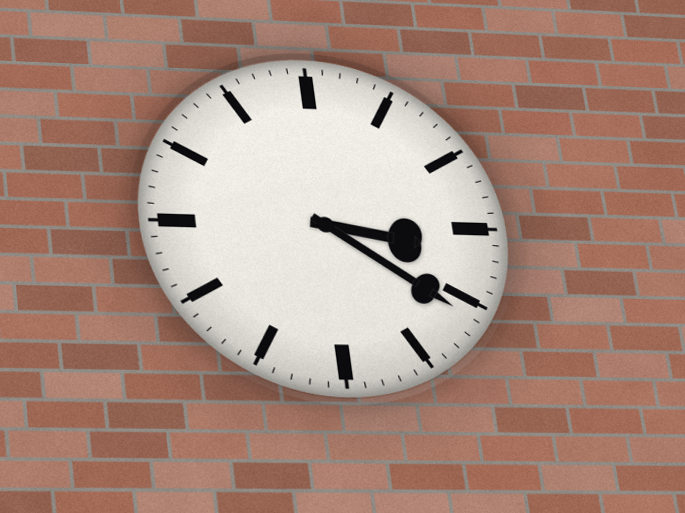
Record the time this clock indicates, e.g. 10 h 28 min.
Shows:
3 h 21 min
